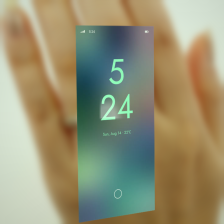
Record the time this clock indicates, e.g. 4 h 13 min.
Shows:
5 h 24 min
